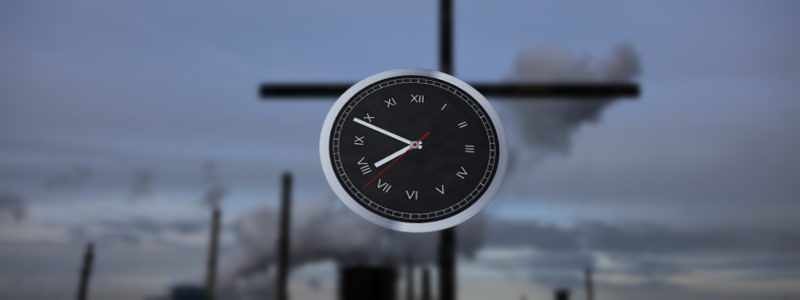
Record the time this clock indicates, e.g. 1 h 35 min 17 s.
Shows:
7 h 48 min 37 s
